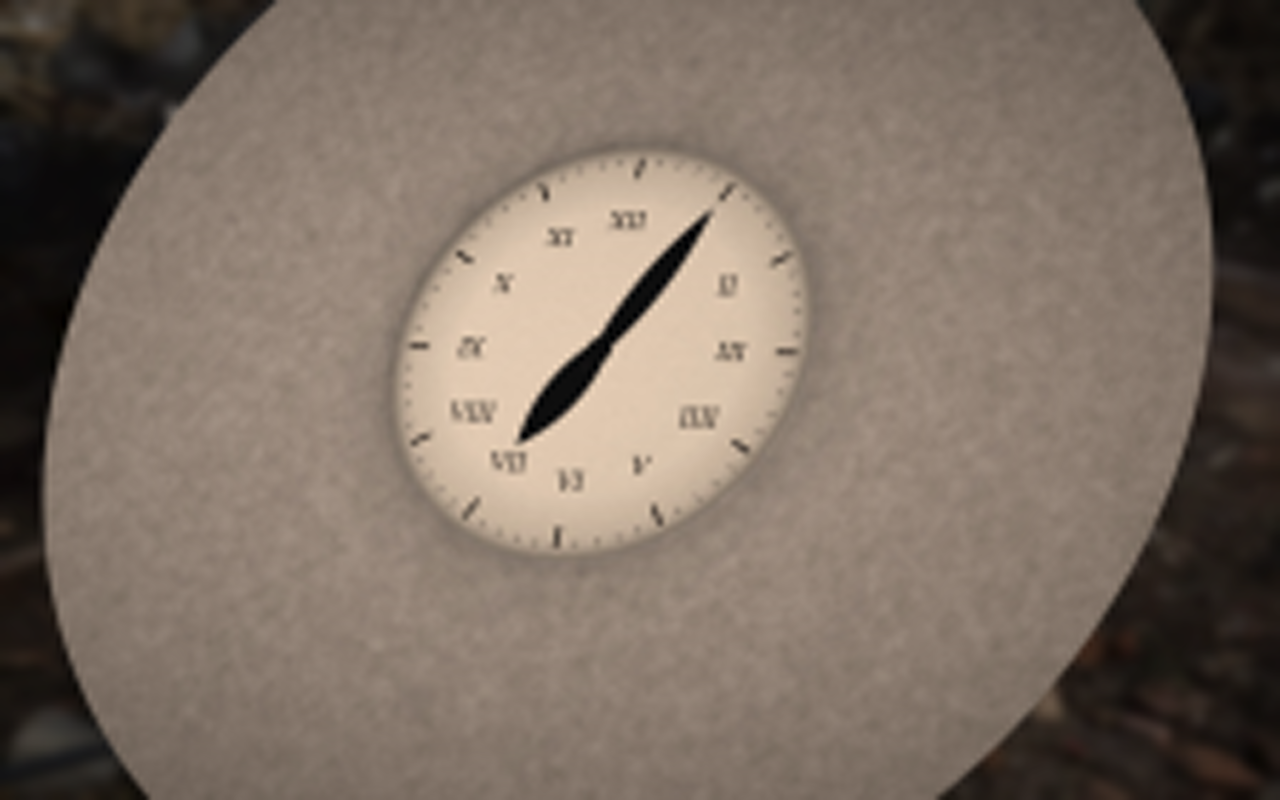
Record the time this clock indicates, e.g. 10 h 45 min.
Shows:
7 h 05 min
